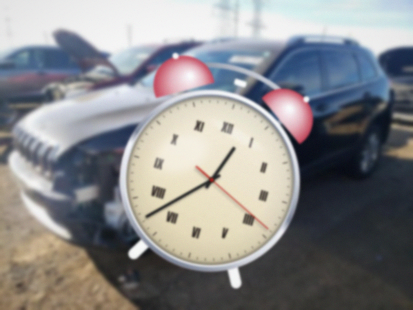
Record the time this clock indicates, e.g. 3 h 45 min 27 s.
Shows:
12 h 37 min 19 s
